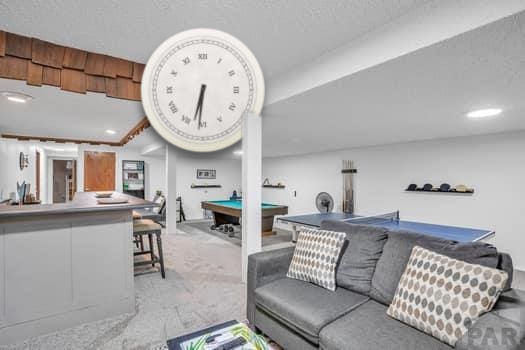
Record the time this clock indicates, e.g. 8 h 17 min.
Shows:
6 h 31 min
